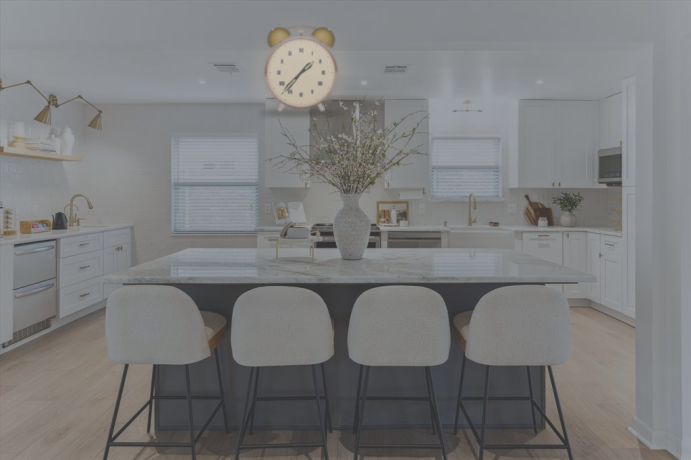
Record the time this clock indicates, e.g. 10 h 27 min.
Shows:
1 h 37 min
